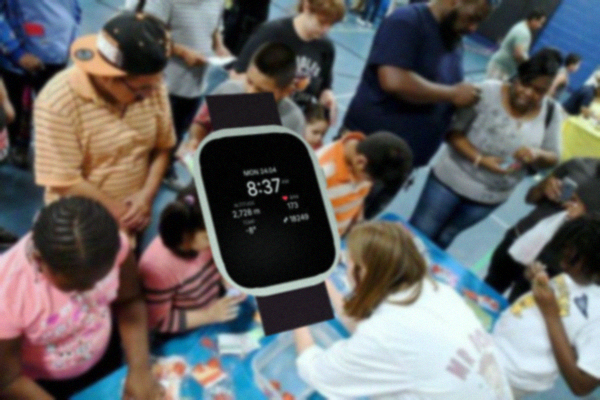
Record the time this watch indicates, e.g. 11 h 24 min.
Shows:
8 h 37 min
